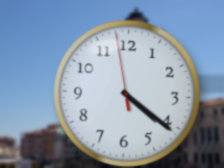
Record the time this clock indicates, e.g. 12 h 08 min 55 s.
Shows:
4 h 20 min 58 s
